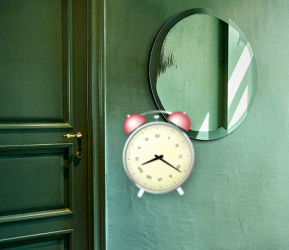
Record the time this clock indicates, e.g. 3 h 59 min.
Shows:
8 h 21 min
